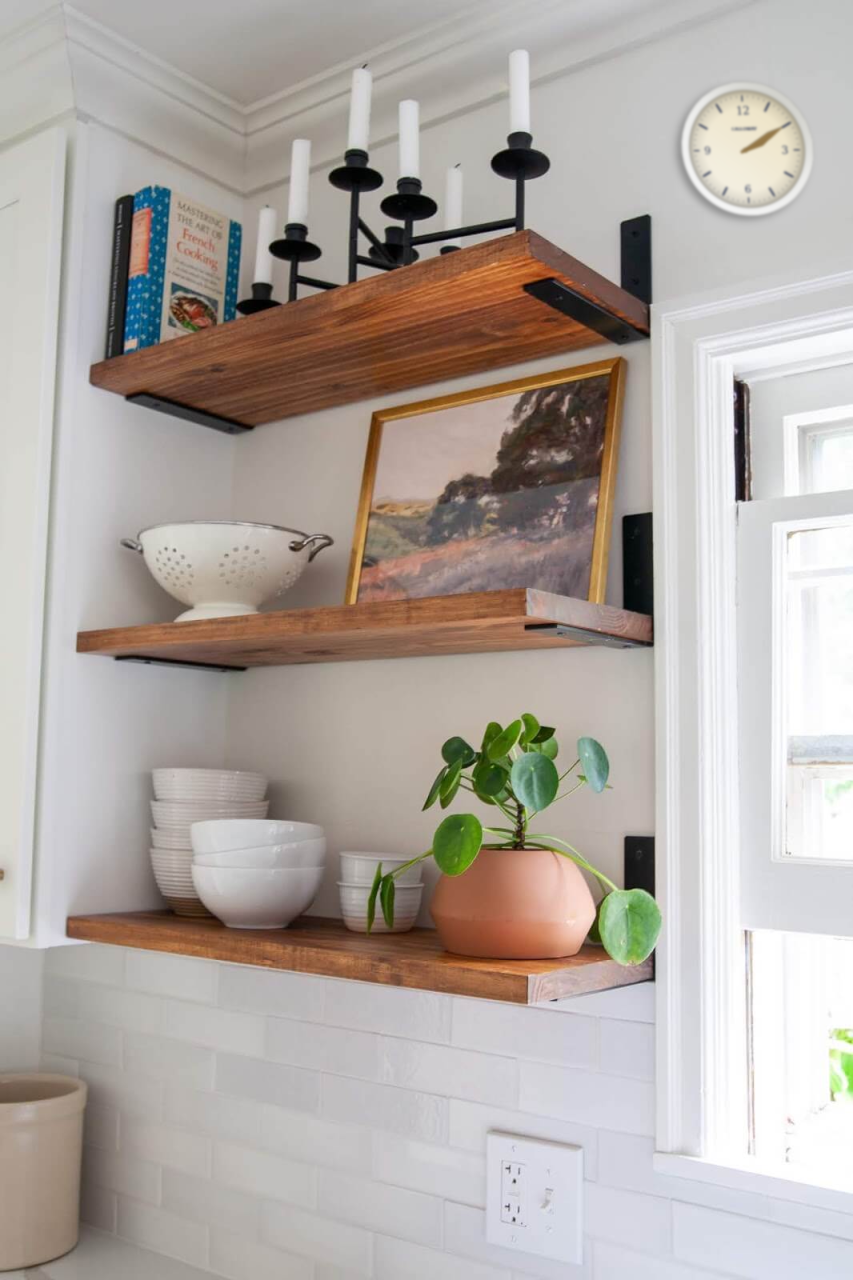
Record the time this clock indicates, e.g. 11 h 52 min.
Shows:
2 h 10 min
